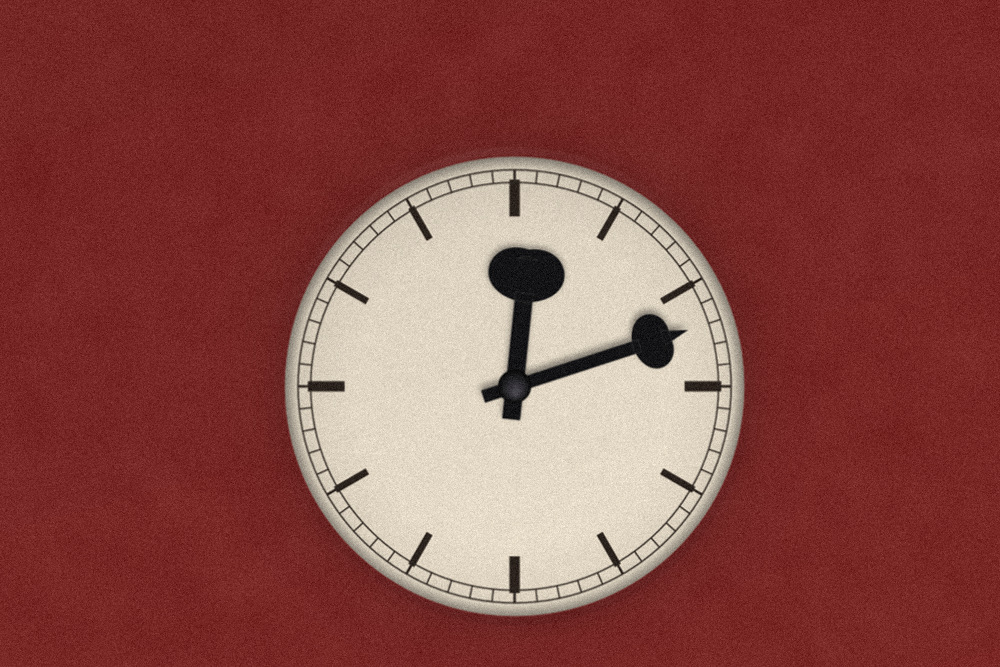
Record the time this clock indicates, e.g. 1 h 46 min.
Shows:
12 h 12 min
